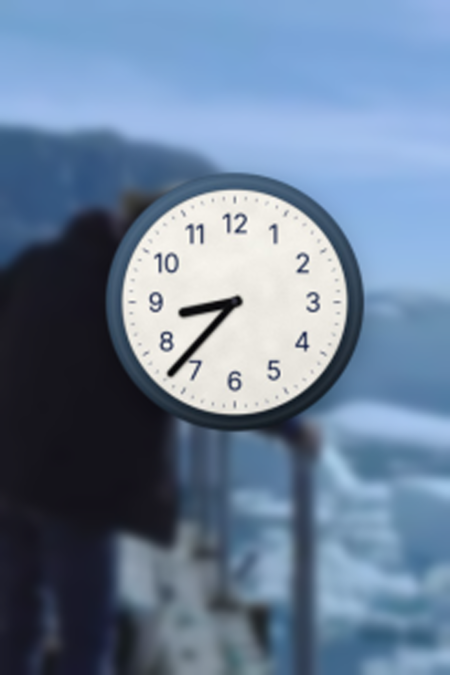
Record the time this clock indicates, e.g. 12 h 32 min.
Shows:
8 h 37 min
